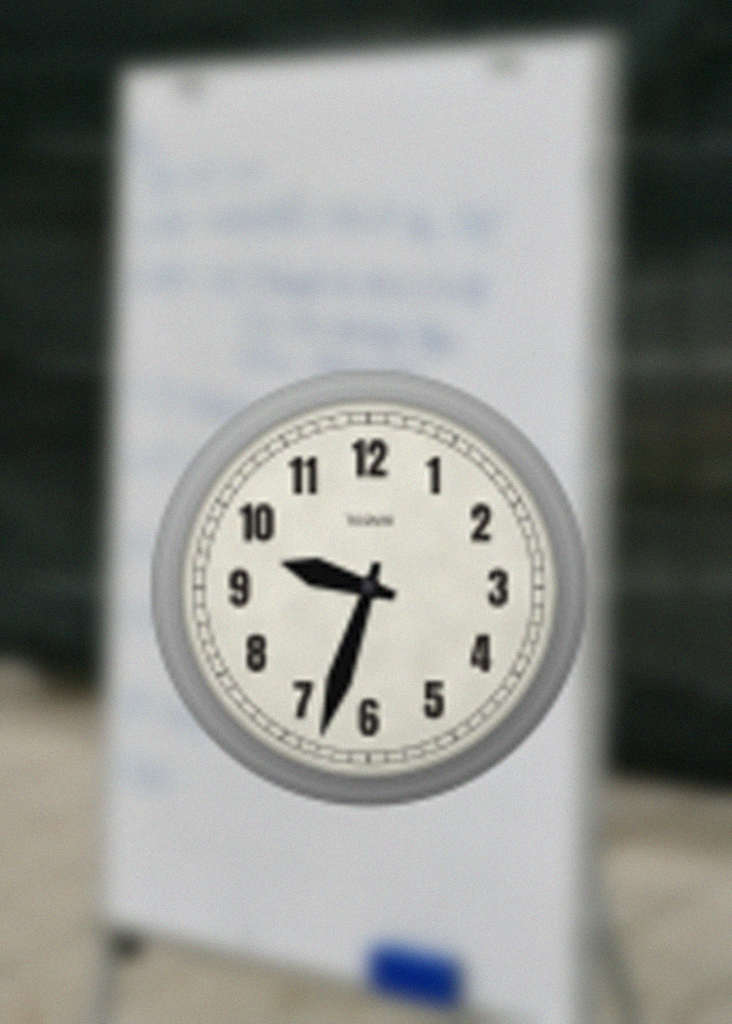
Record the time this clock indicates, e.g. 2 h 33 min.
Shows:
9 h 33 min
